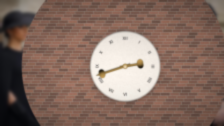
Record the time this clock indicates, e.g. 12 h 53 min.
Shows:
2 h 42 min
